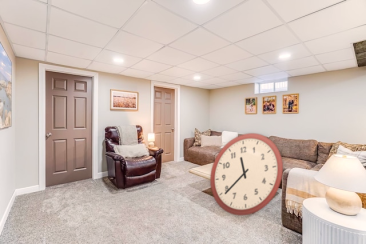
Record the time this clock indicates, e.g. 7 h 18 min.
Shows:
11 h 39 min
